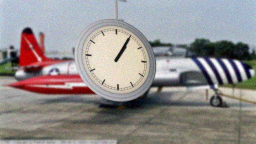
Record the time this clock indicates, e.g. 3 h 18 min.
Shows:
1 h 05 min
